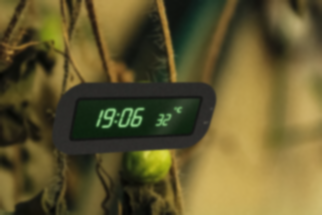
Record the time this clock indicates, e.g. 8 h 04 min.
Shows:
19 h 06 min
